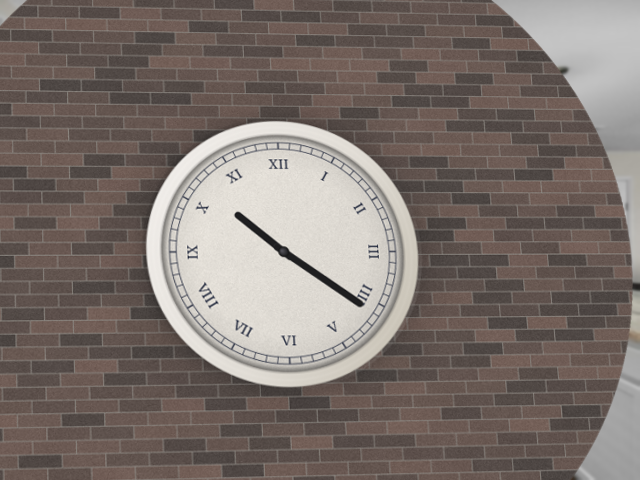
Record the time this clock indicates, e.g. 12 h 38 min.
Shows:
10 h 21 min
